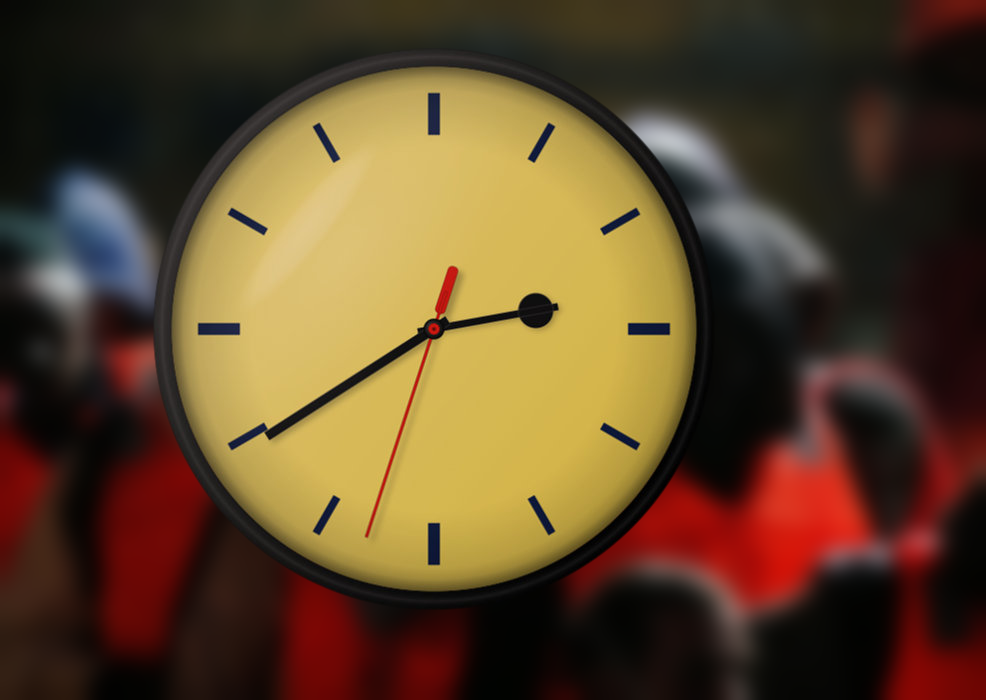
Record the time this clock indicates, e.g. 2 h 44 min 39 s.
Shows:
2 h 39 min 33 s
